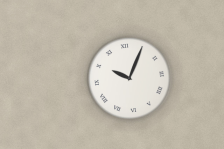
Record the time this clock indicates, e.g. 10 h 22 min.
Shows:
10 h 05 min
